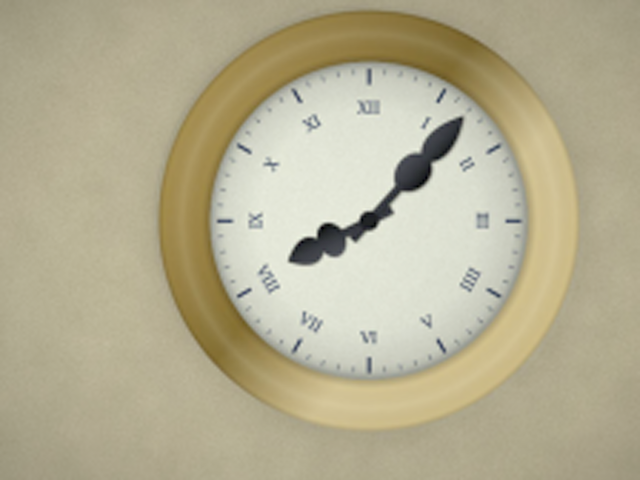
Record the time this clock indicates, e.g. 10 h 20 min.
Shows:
8 h 07 min
